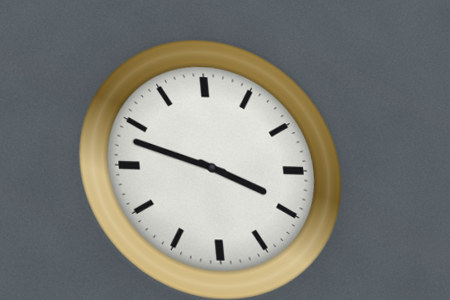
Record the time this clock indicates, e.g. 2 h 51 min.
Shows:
3 h 48 min
